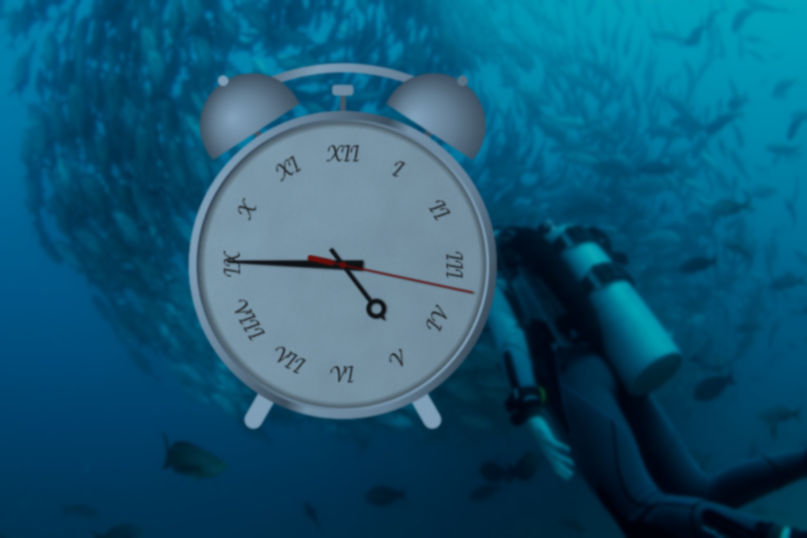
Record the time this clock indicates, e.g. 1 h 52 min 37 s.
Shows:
4 h 45 min 17 s
